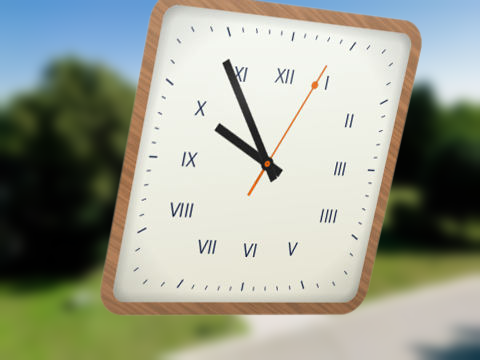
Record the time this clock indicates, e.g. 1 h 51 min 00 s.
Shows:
9 h 54 min 04 s
